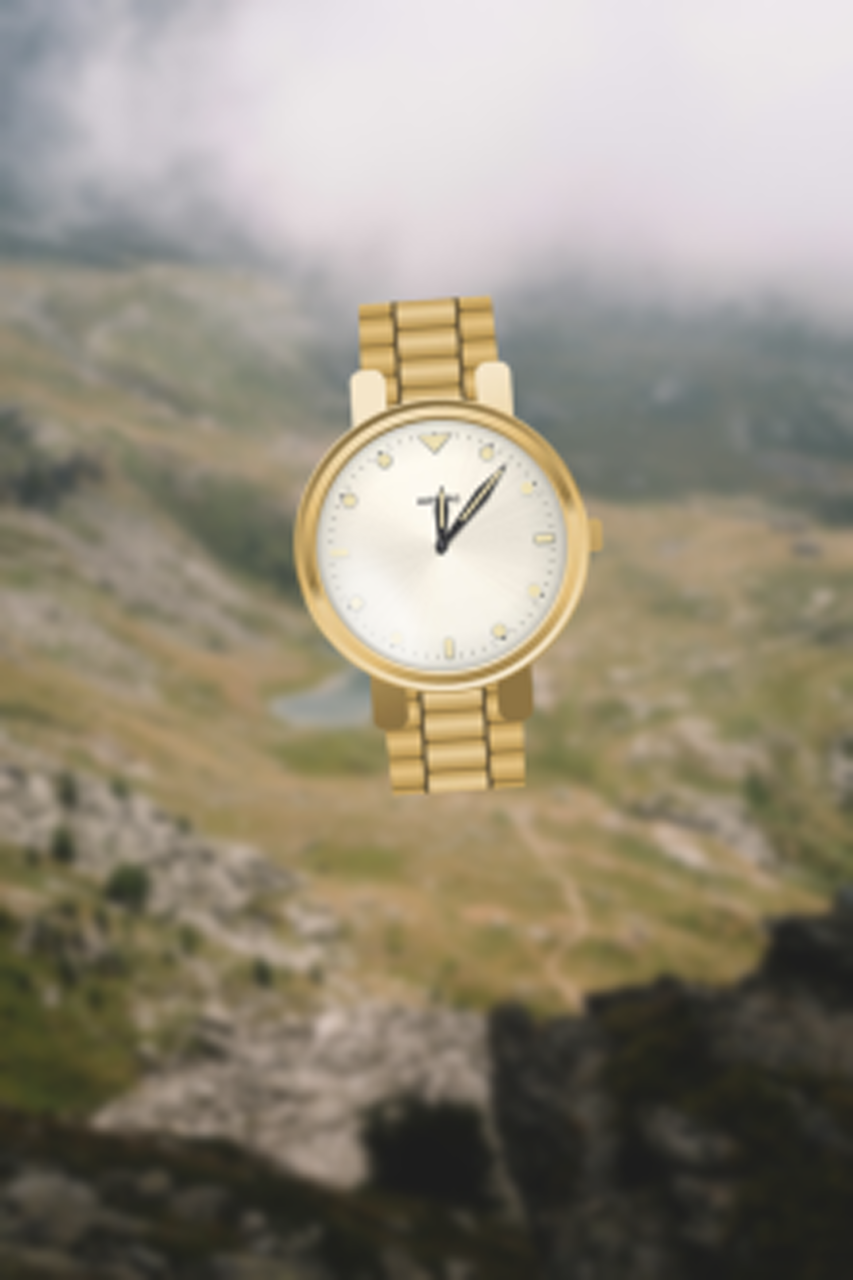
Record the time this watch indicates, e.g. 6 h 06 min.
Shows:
12 h 07 min
